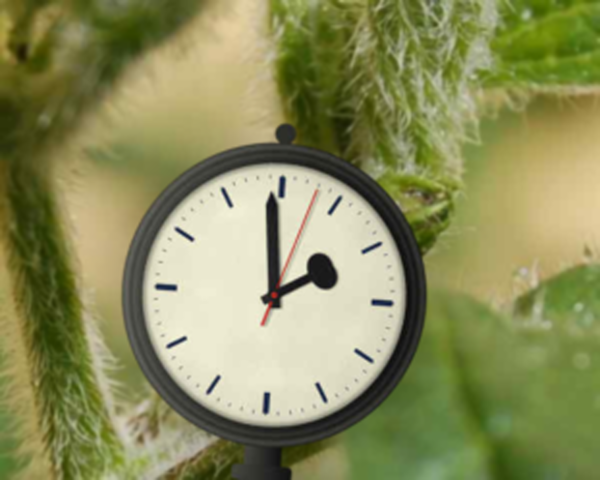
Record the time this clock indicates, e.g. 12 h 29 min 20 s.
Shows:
1 h 59 min 03 s
